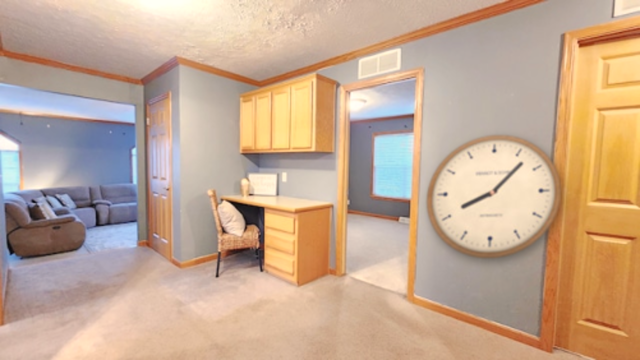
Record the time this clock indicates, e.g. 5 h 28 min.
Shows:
8 h 07 min
